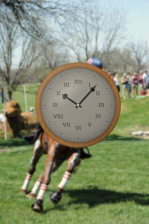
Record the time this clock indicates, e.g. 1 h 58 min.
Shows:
10 h 07 min
